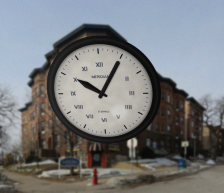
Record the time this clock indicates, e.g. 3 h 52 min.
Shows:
10 h 05 min
